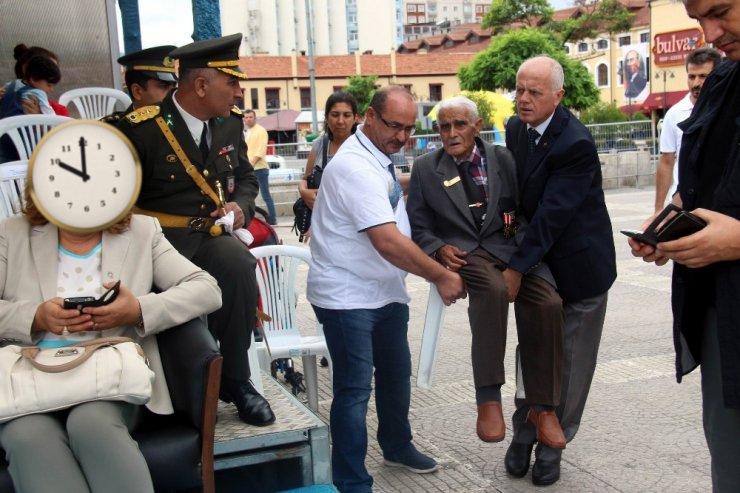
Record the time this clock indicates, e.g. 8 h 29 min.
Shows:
10 h 00 min
